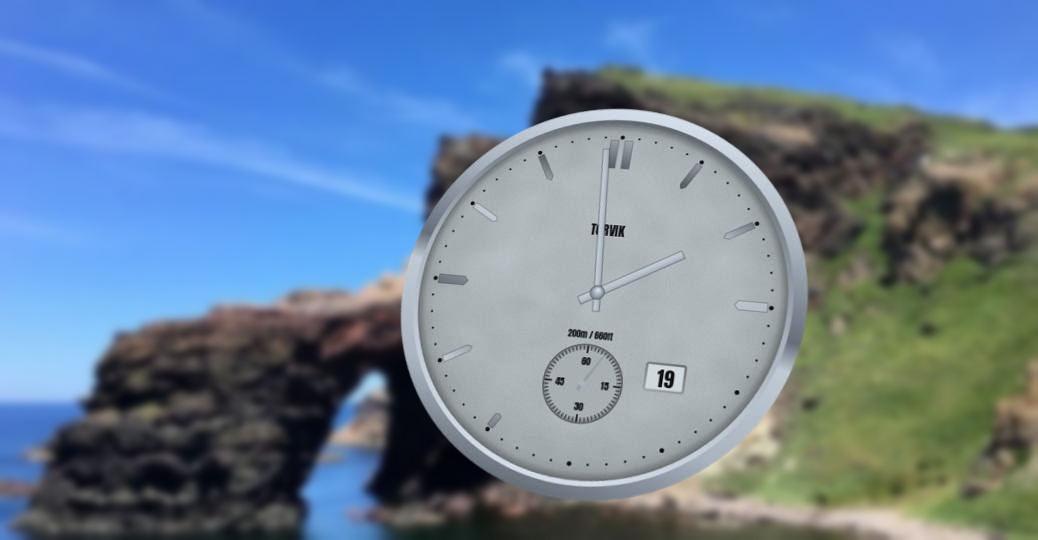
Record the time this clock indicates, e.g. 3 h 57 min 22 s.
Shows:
1 h 59 min 05 s
